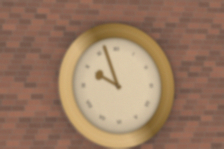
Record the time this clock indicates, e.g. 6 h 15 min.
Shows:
9 h 57 min
